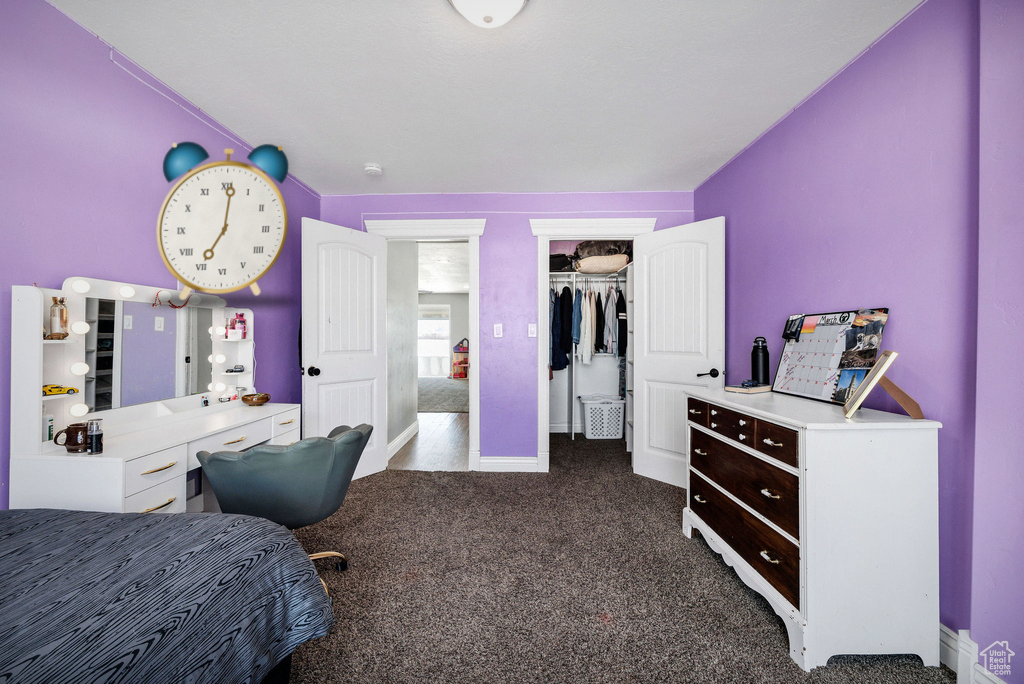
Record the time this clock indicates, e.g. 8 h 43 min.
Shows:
7 h 01 min
